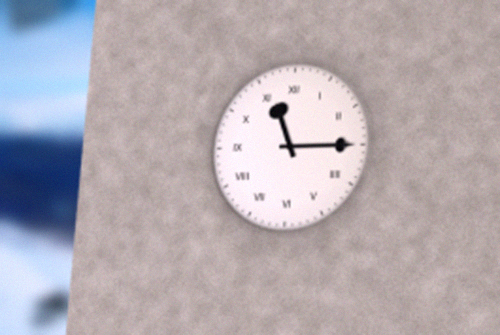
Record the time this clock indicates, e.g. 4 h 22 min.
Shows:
11 h 15 min
